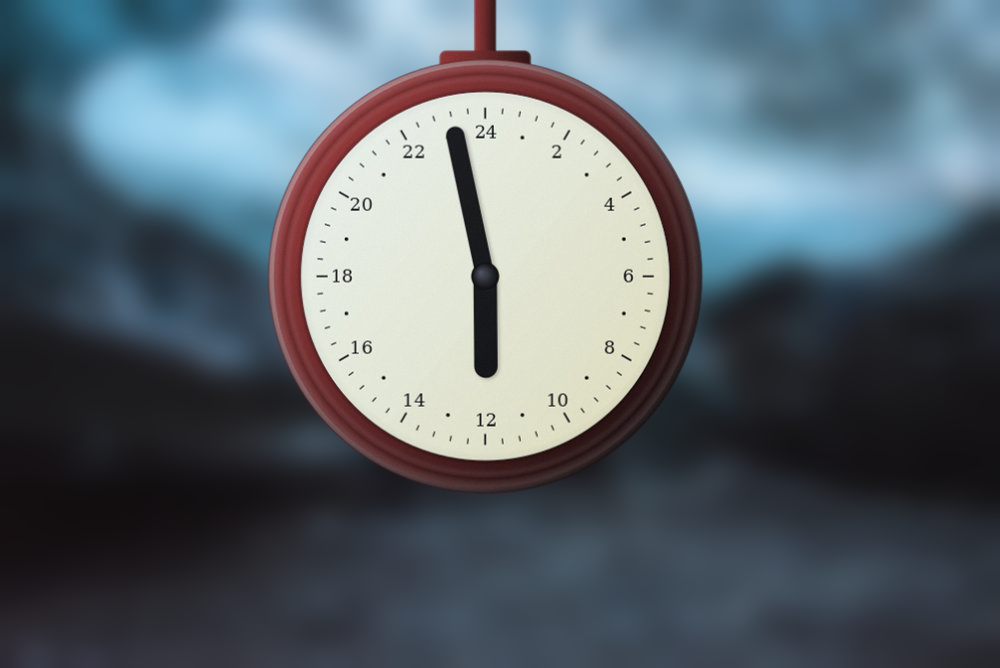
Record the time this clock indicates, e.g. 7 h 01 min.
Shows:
11 h 58 min
